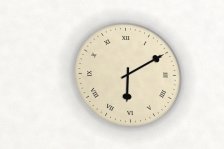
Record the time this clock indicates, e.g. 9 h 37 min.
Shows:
6 h 10 min
